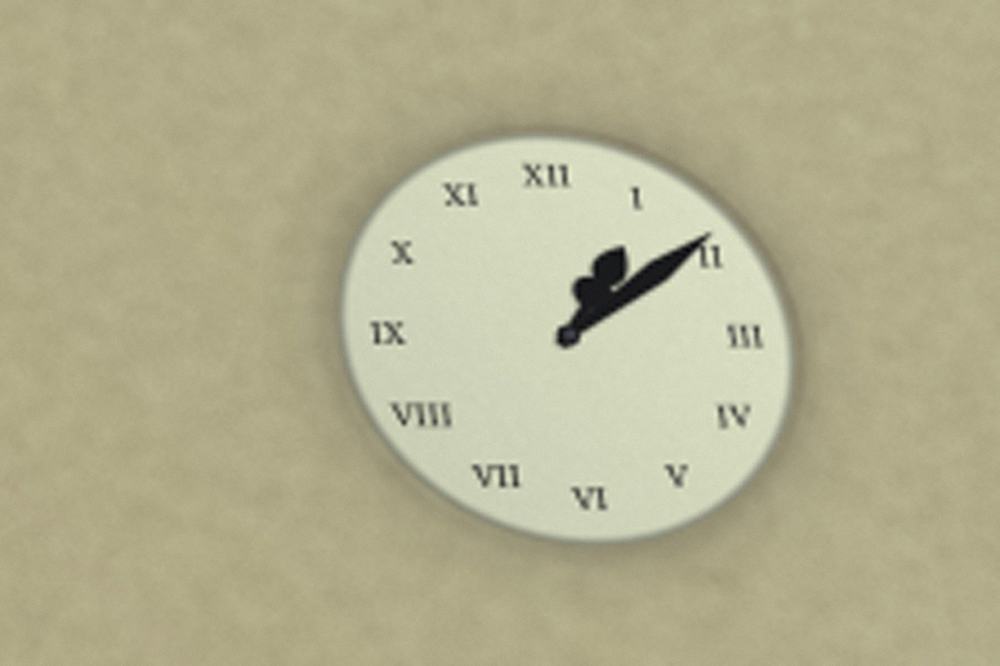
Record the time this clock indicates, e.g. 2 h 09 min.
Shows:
1 h 09 min
